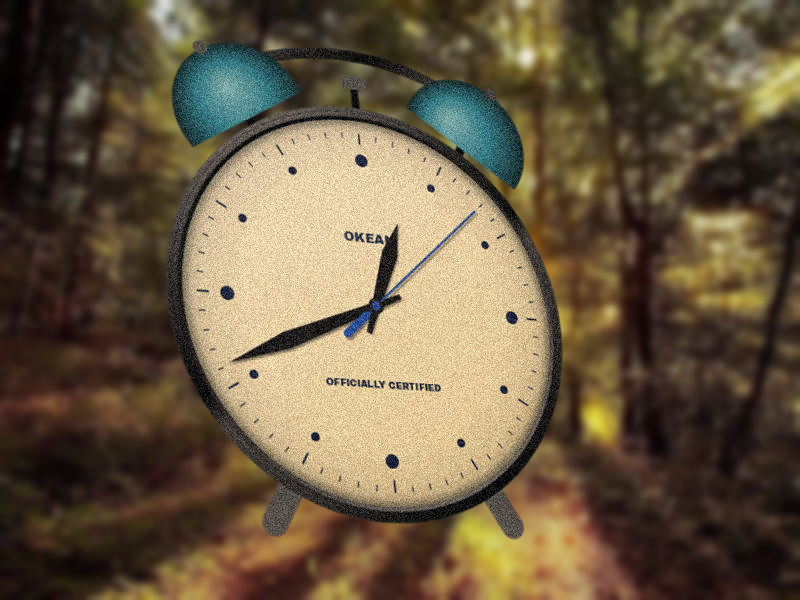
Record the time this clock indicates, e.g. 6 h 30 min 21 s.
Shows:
12 h 41 min 08 s
